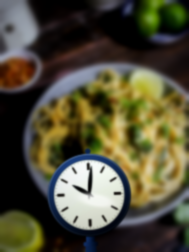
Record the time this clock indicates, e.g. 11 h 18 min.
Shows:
10 h 01 min
